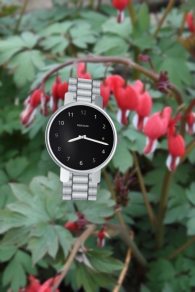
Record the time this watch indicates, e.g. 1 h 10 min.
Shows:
8 h 17 min
